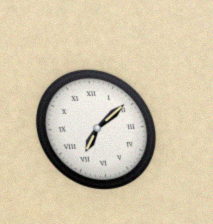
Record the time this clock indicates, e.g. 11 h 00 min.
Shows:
7 h 09 min
